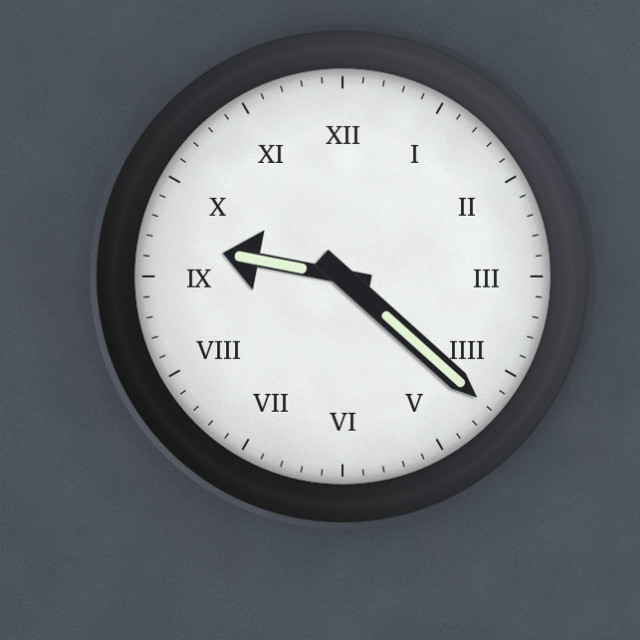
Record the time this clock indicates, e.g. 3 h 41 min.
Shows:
9 h 22 min
